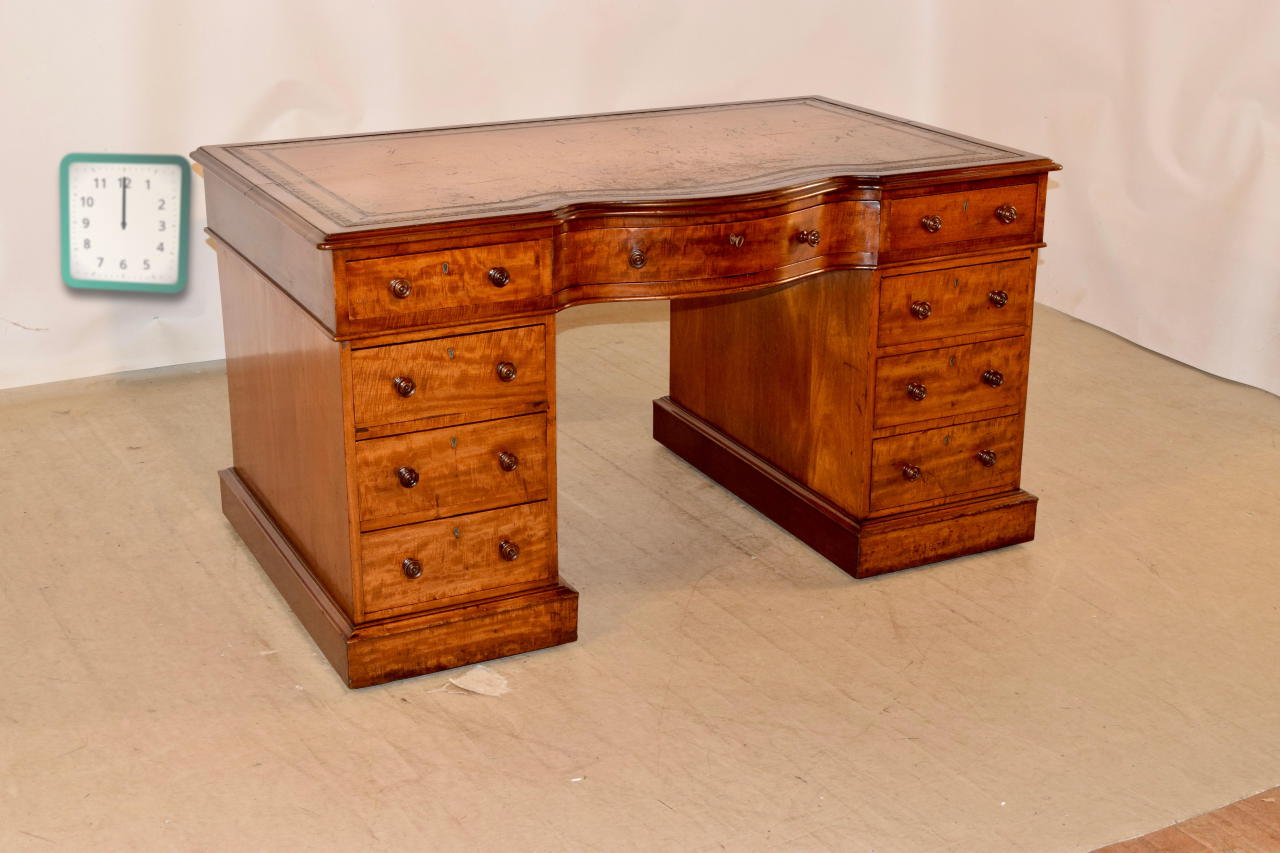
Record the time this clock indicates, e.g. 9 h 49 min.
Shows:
12 h 00 min
